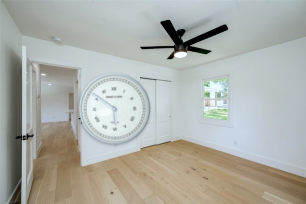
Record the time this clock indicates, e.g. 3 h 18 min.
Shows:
5 h 51 min
